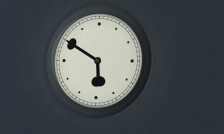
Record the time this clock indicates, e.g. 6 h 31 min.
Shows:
5 h 50 min
